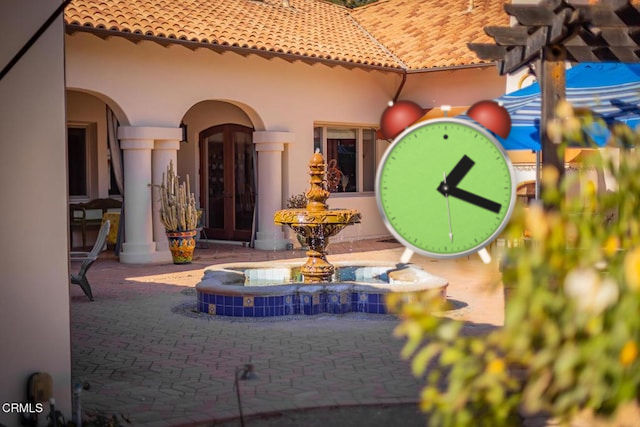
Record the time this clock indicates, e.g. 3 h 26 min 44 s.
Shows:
1 h 18 min 29 s
